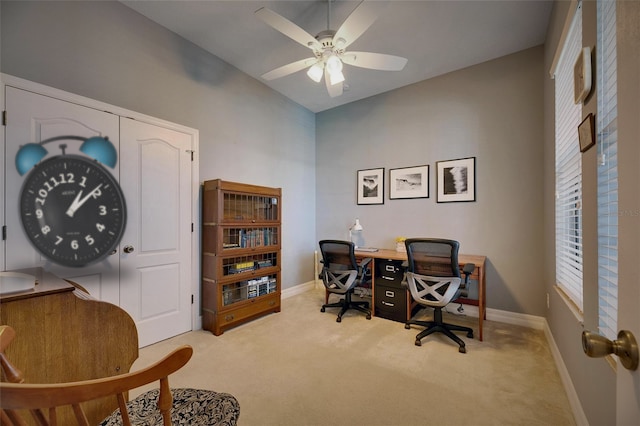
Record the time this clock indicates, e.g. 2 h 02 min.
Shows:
1 h 09 min
